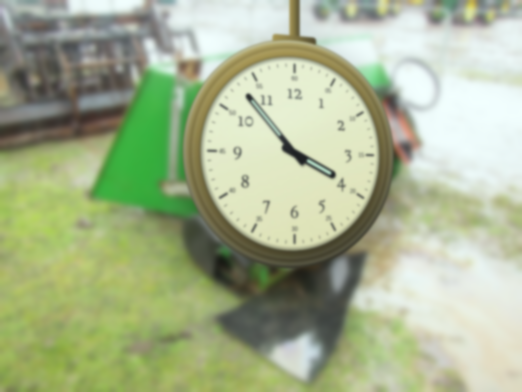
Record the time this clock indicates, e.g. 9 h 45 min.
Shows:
3 h 53 min
